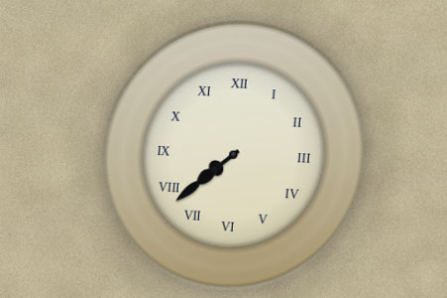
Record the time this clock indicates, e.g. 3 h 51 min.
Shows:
7 h 38 min
